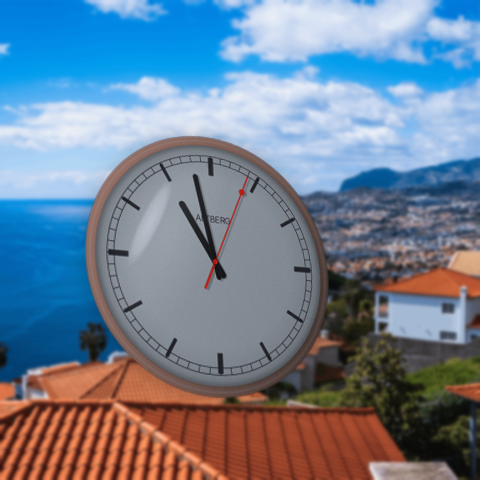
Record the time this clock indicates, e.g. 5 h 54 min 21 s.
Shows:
10 h 58 min 04 s
